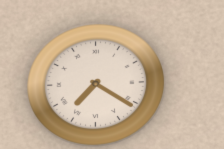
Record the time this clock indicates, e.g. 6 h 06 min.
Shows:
7 h 21 min
